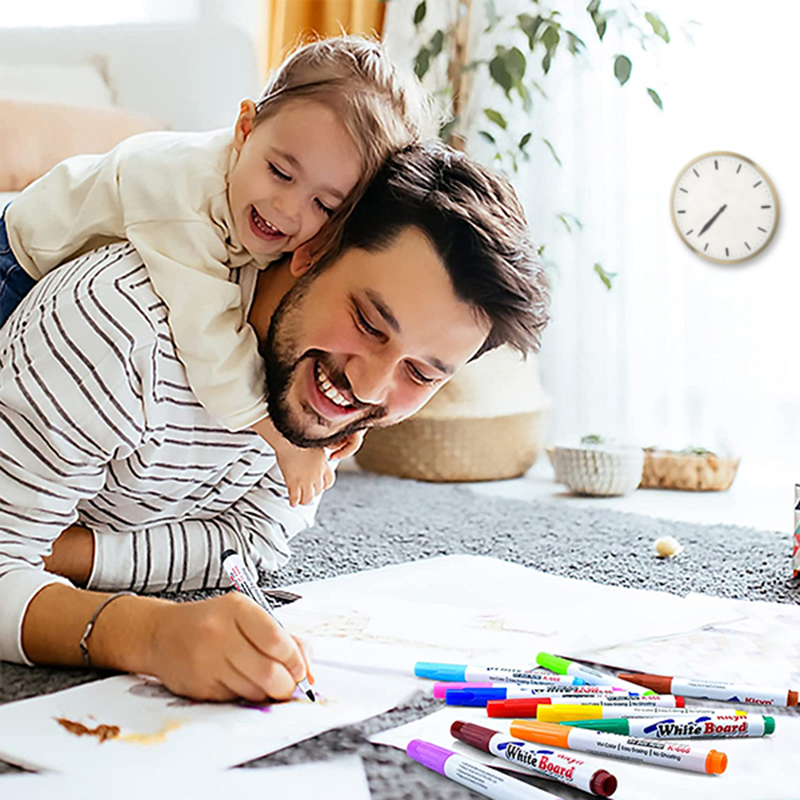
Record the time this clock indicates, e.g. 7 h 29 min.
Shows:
7 h 38 min
